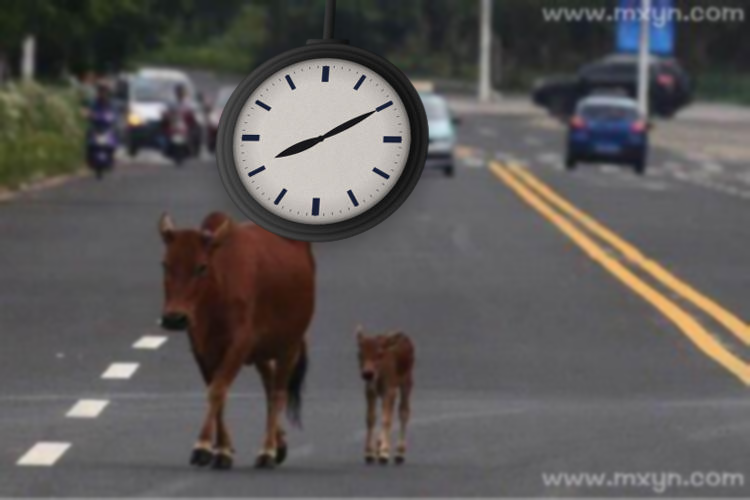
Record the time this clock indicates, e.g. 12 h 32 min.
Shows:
8 h 10 min
